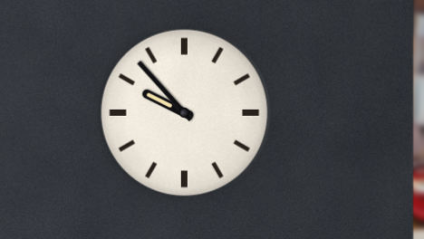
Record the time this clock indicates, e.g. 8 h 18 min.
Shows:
9 h 53 min
